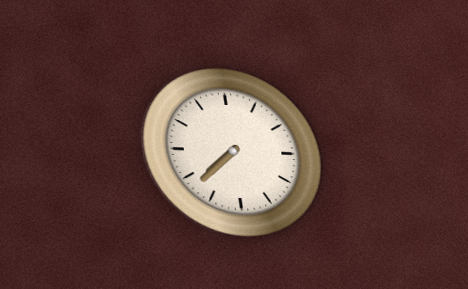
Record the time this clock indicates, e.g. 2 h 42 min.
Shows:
7 h 38 min
